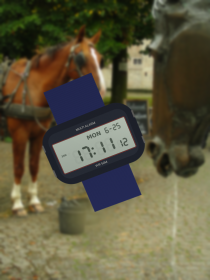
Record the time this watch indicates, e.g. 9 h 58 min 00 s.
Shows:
17 h 11 min 12 s
